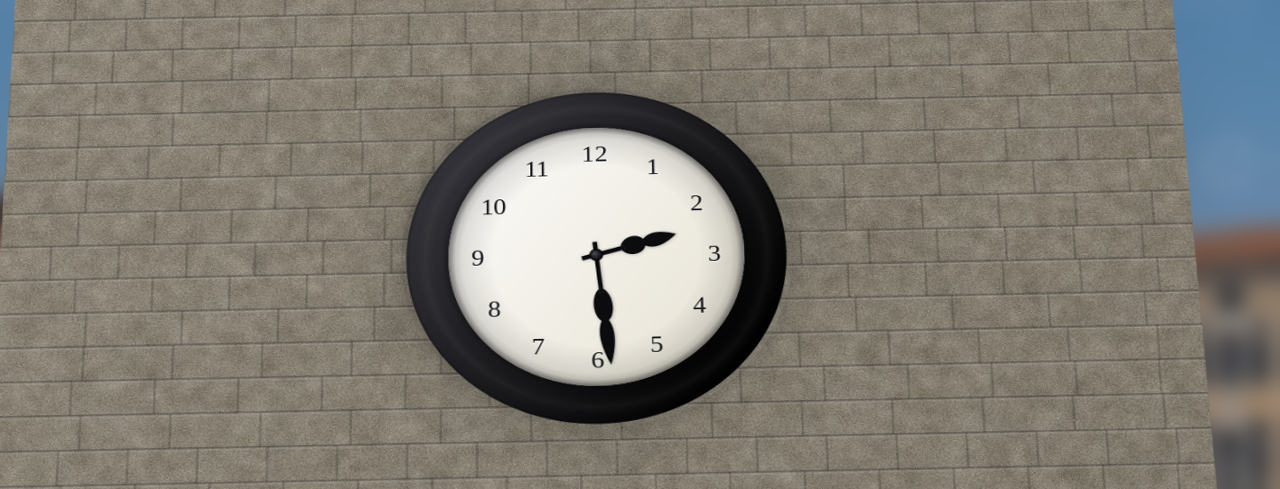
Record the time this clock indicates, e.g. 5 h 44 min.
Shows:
2 h 29 min
